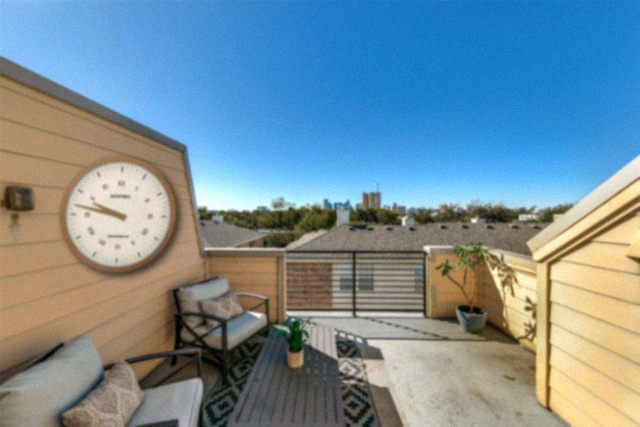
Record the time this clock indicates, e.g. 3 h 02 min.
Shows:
9 h 47 min
